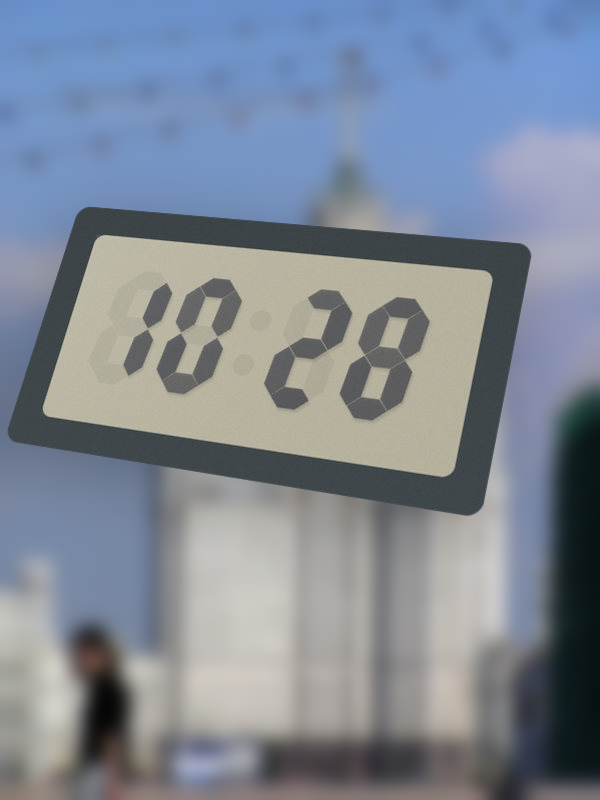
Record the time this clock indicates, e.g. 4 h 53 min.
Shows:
10 h 28 min
